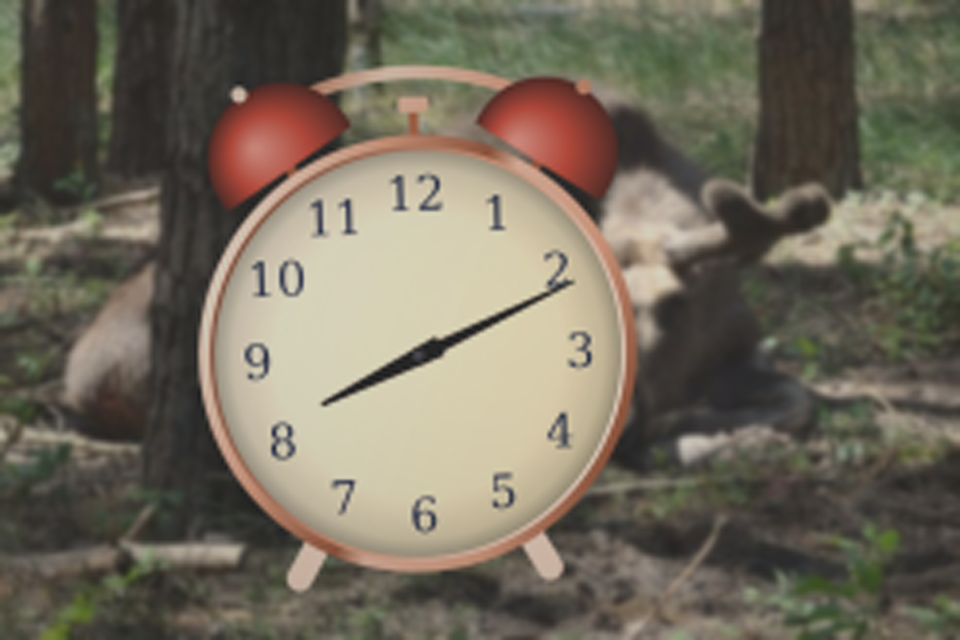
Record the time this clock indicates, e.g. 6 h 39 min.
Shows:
8 h 11 min
